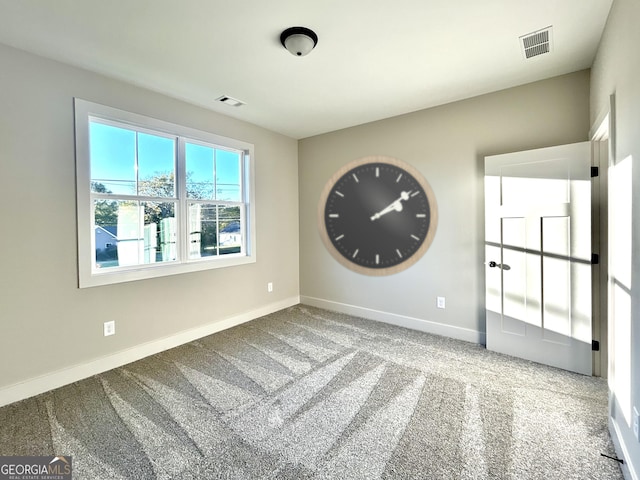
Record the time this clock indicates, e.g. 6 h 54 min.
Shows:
2 h 09 min
